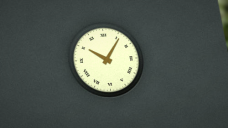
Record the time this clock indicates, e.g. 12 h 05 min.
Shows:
10 h 06 min
